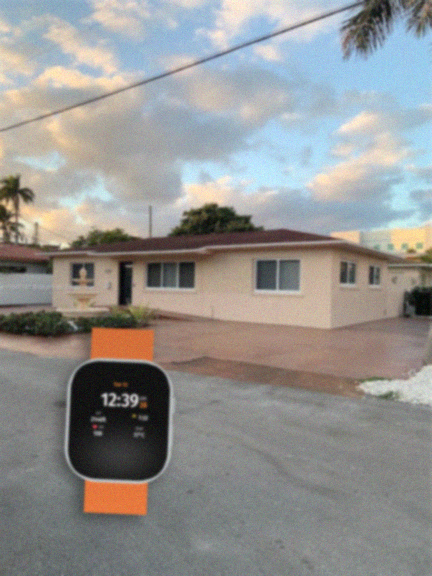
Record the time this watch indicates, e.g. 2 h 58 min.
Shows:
12 h 39 min
